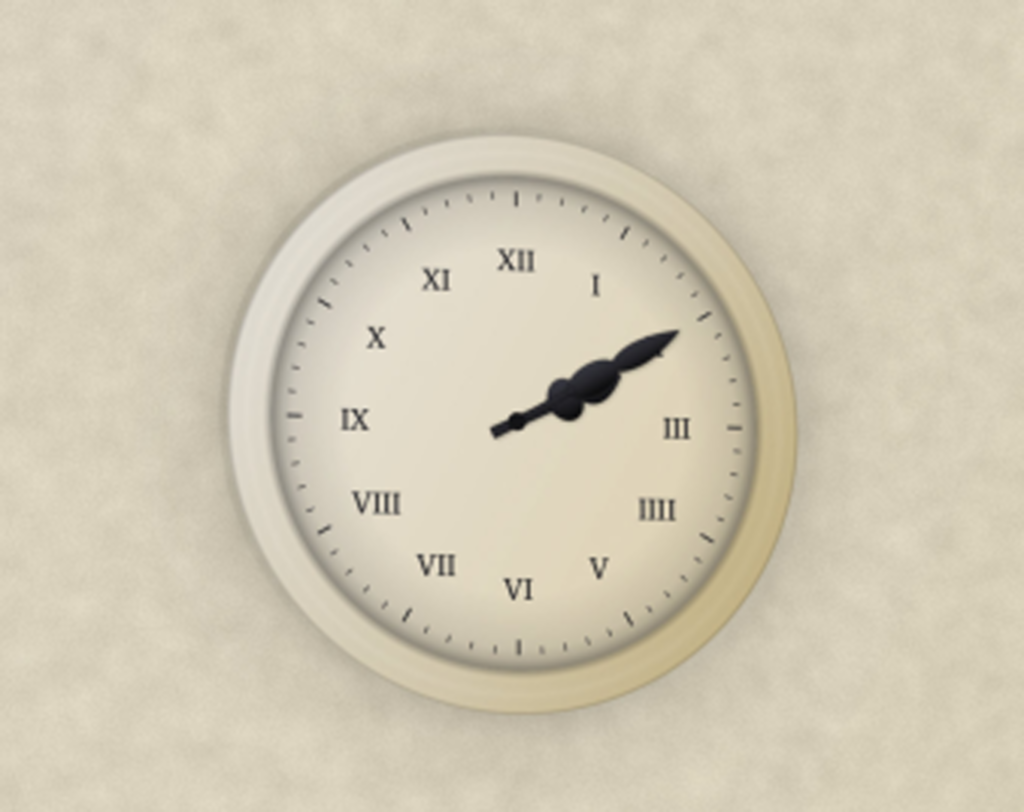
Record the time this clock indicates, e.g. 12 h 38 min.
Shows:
2 h 10 min
